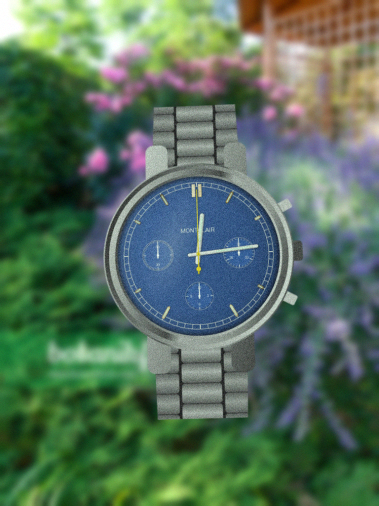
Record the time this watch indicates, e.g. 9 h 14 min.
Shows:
12 h 14 min
